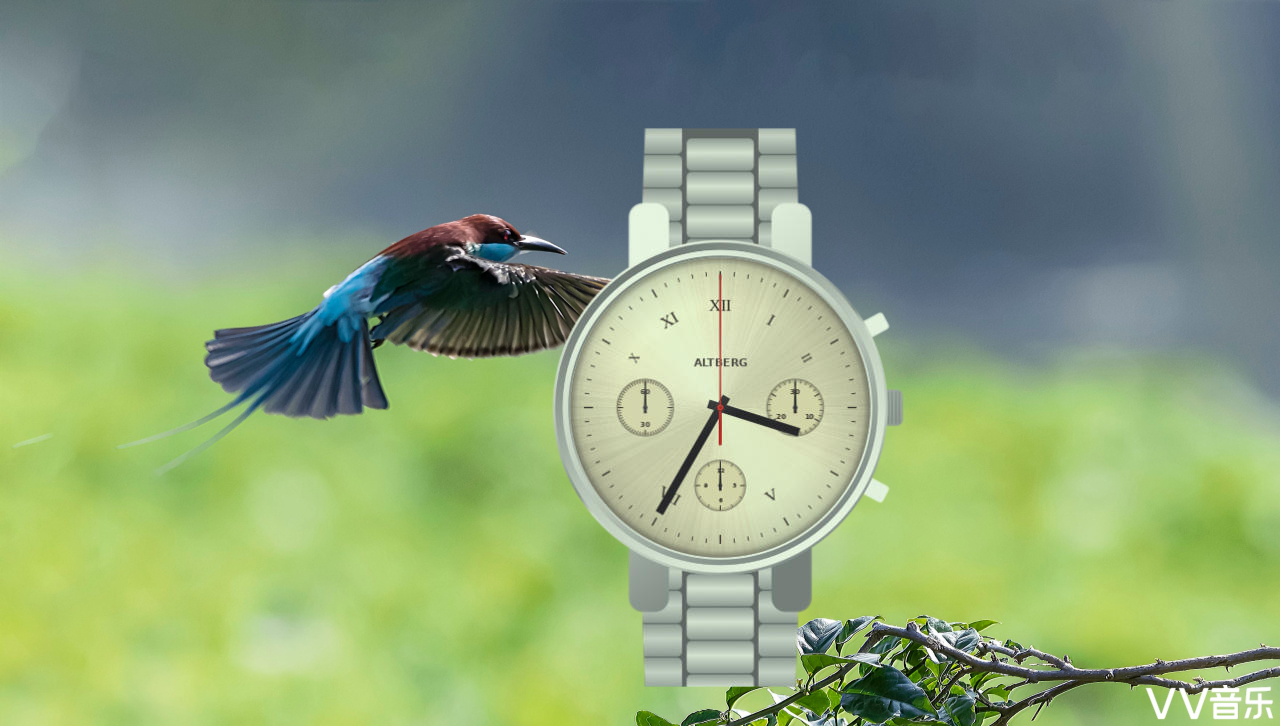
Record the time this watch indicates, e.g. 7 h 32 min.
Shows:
3 h 35 min
